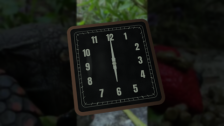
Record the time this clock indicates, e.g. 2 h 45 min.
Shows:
6 h 00 min
